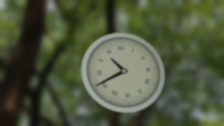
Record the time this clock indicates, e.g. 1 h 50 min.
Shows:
10 h 41 min
